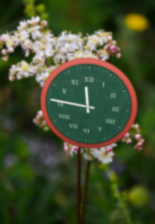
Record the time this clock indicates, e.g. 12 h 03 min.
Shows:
11 h 46 min
